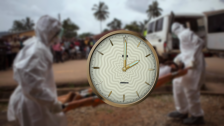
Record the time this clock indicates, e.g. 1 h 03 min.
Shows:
2 h 00 min
